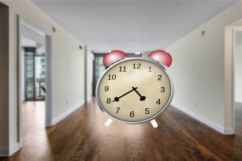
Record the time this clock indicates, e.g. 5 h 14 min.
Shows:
4 h 39 min
